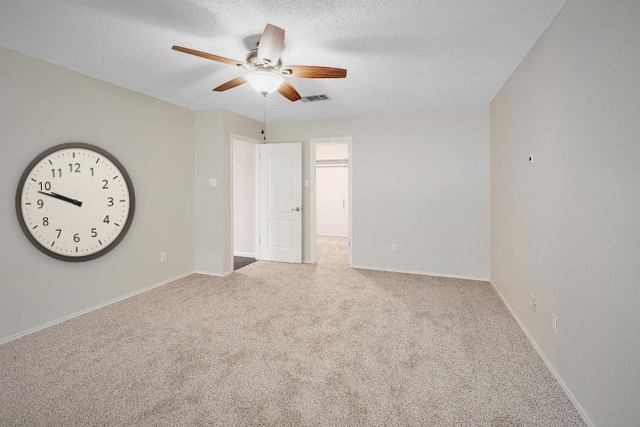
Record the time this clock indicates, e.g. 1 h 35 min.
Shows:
9 h 48 min
